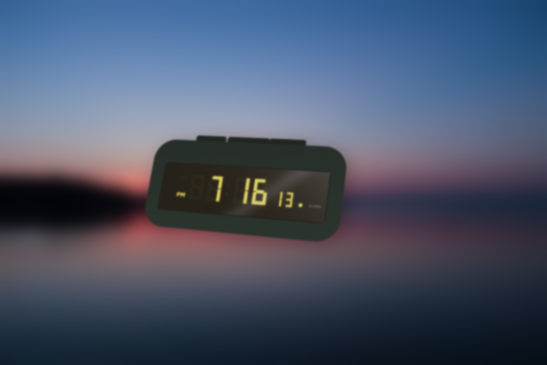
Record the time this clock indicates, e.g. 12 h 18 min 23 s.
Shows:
7 h 16 min 13 s
